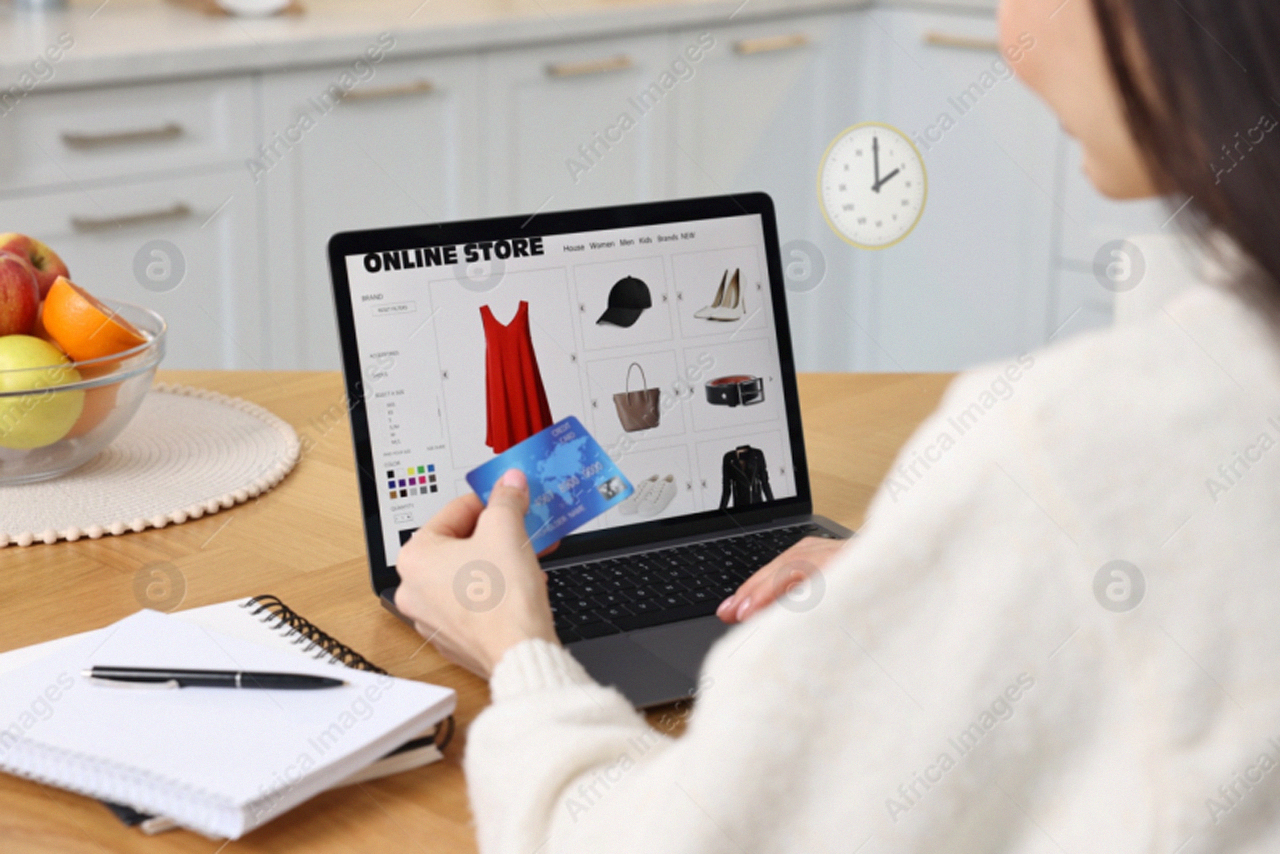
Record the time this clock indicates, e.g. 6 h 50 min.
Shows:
2 h 00 min
